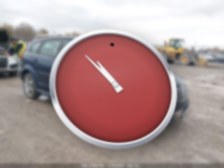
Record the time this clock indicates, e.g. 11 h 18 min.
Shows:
10 h 53 min
